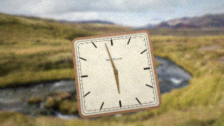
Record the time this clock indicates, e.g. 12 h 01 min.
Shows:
5 h 58 min
